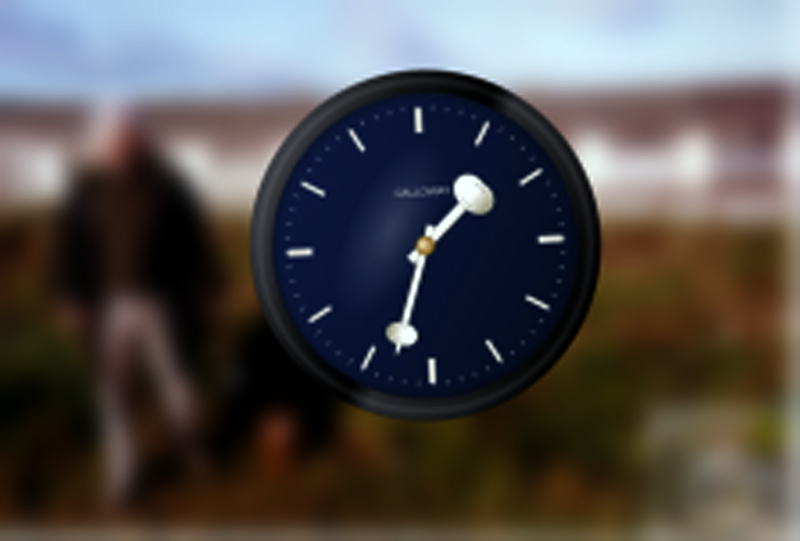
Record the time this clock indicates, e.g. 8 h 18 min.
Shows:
1 h 33 min
